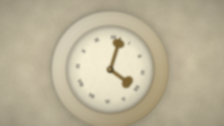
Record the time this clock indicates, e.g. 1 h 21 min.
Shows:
4 h 02 min
